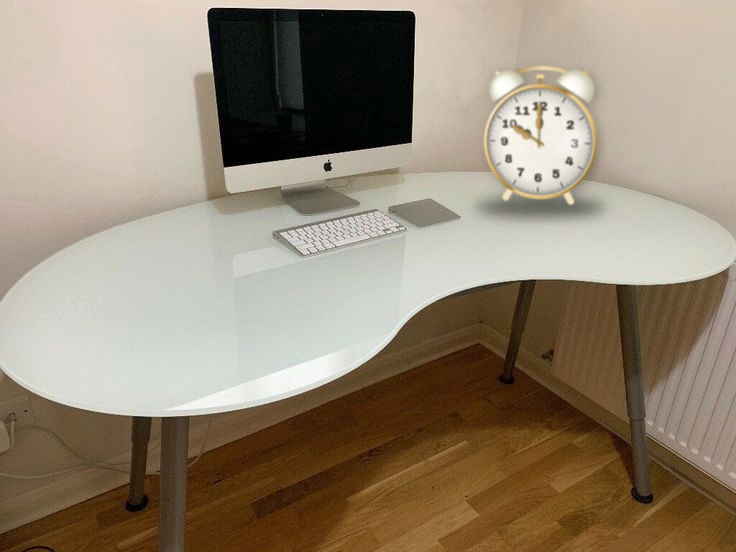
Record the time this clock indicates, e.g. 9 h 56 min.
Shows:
10 h 00 min
